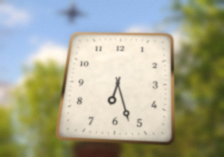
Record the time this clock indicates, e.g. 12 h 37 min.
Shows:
6 h 27 min
